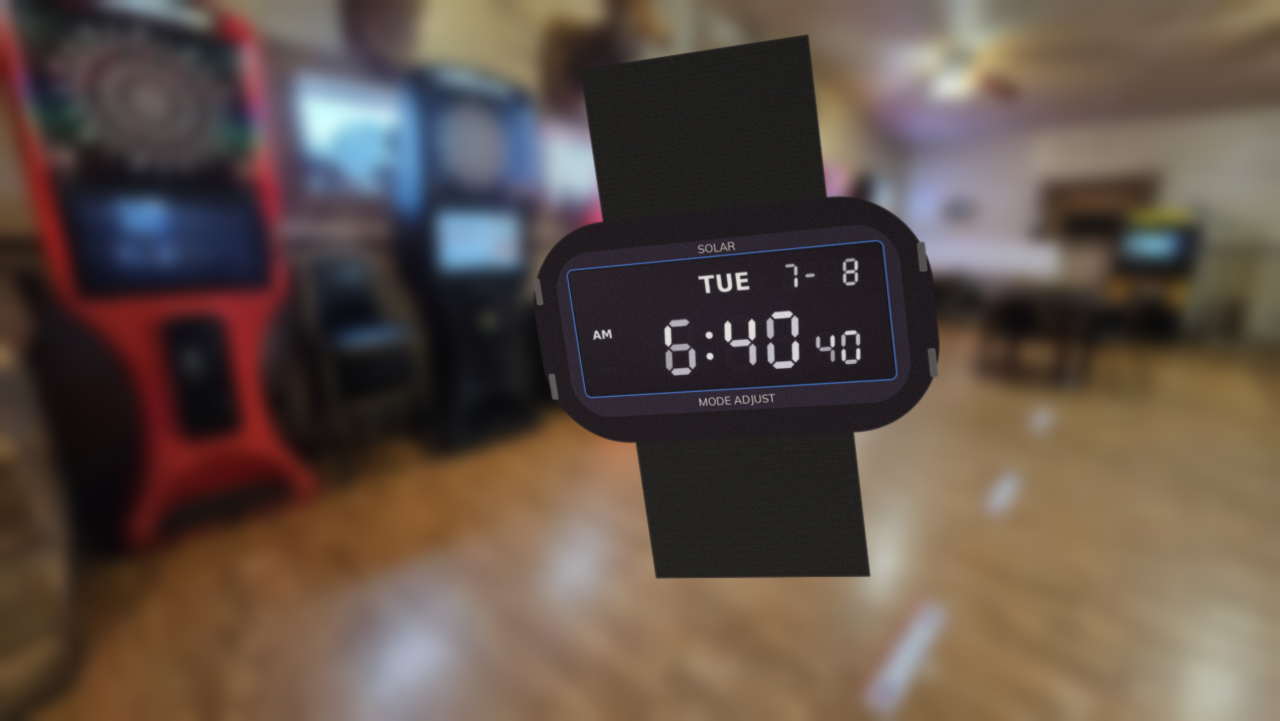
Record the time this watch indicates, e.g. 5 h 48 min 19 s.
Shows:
6 h 40 min 40 s
